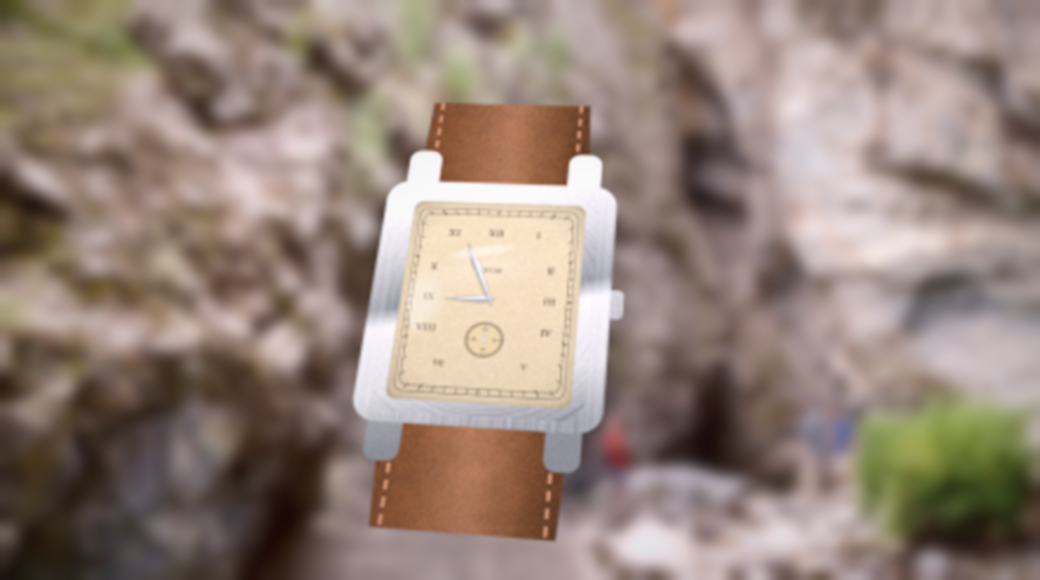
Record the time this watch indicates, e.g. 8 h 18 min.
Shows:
8 h 56 min
